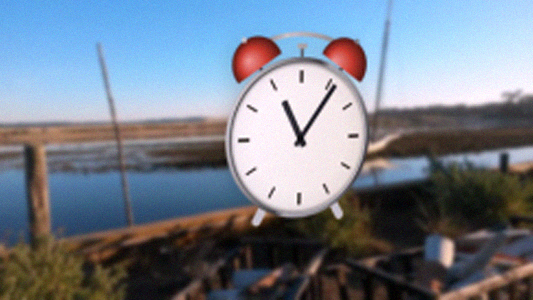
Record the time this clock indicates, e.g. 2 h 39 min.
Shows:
11 h 06 min
